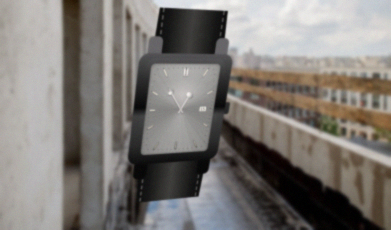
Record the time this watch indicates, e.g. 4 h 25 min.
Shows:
12 h 54 min
